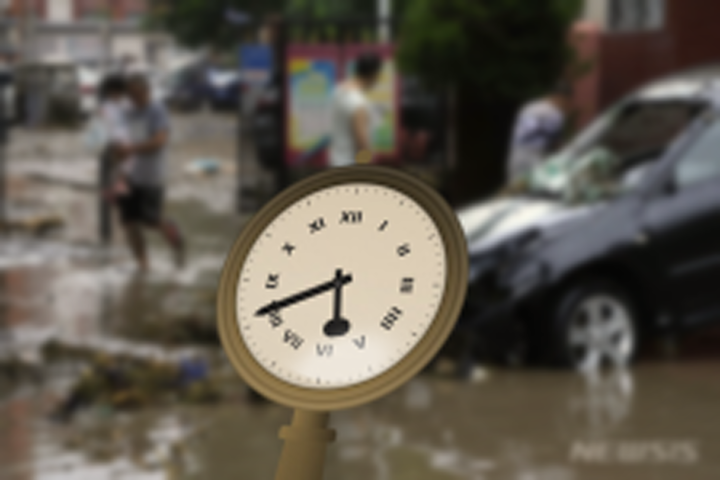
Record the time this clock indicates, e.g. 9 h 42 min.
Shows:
5 h 41 min
